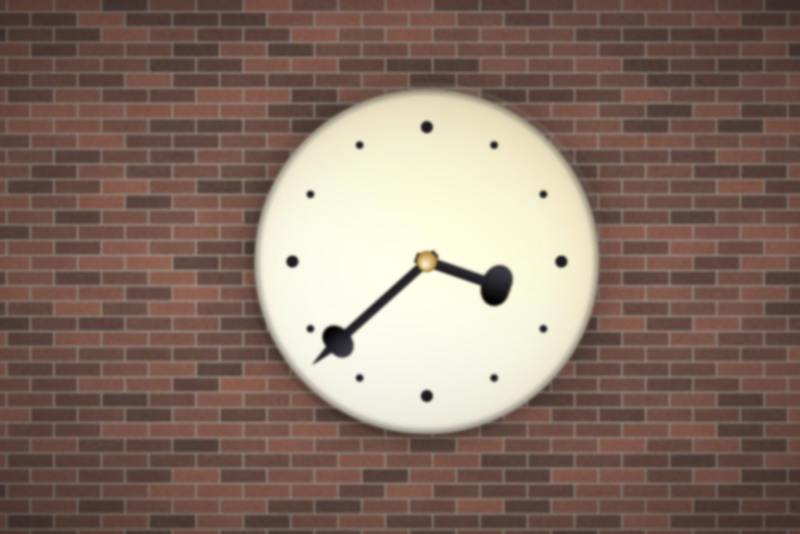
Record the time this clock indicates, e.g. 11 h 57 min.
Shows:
3 h 38 min
